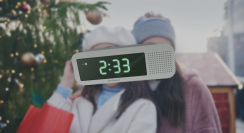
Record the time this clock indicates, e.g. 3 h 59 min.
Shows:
2 h 33 min
